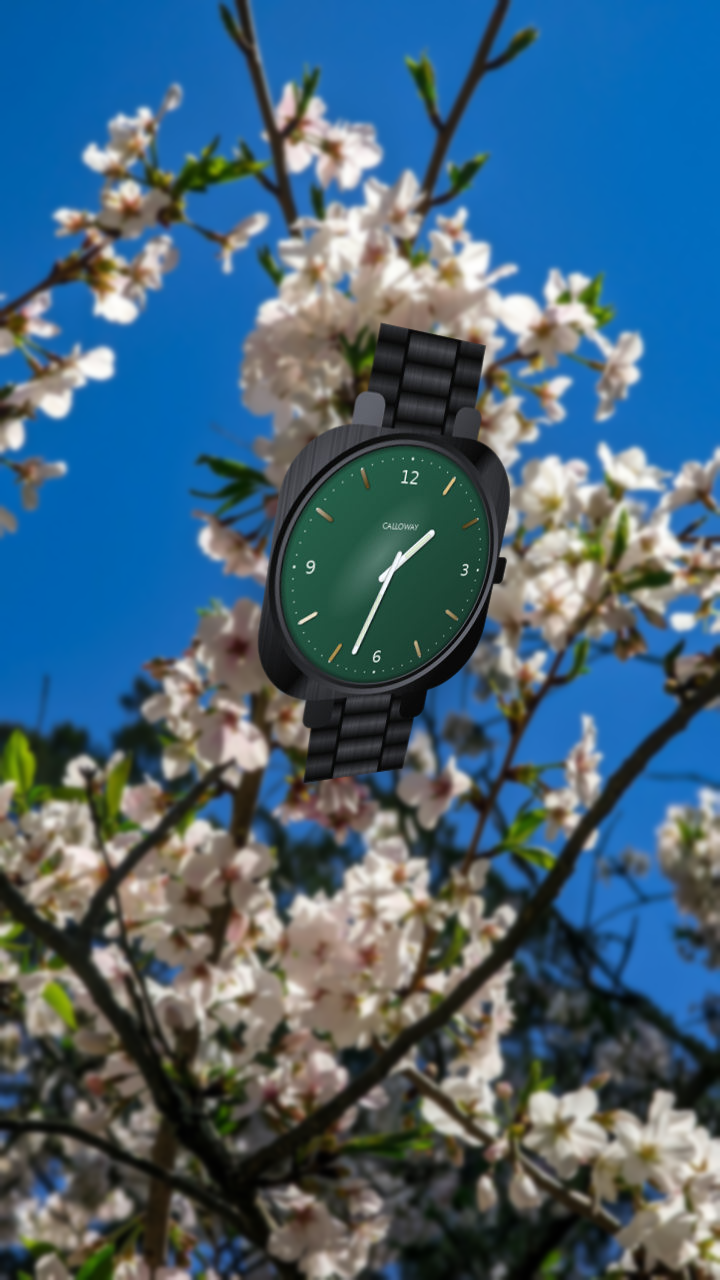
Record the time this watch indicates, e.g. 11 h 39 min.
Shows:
1 h 33 min
